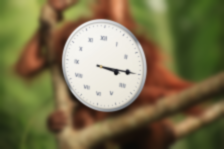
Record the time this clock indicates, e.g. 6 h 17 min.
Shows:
3 h 15 min
